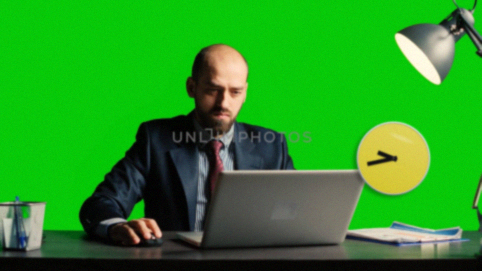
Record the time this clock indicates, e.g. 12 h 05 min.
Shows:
9 h 43 min
